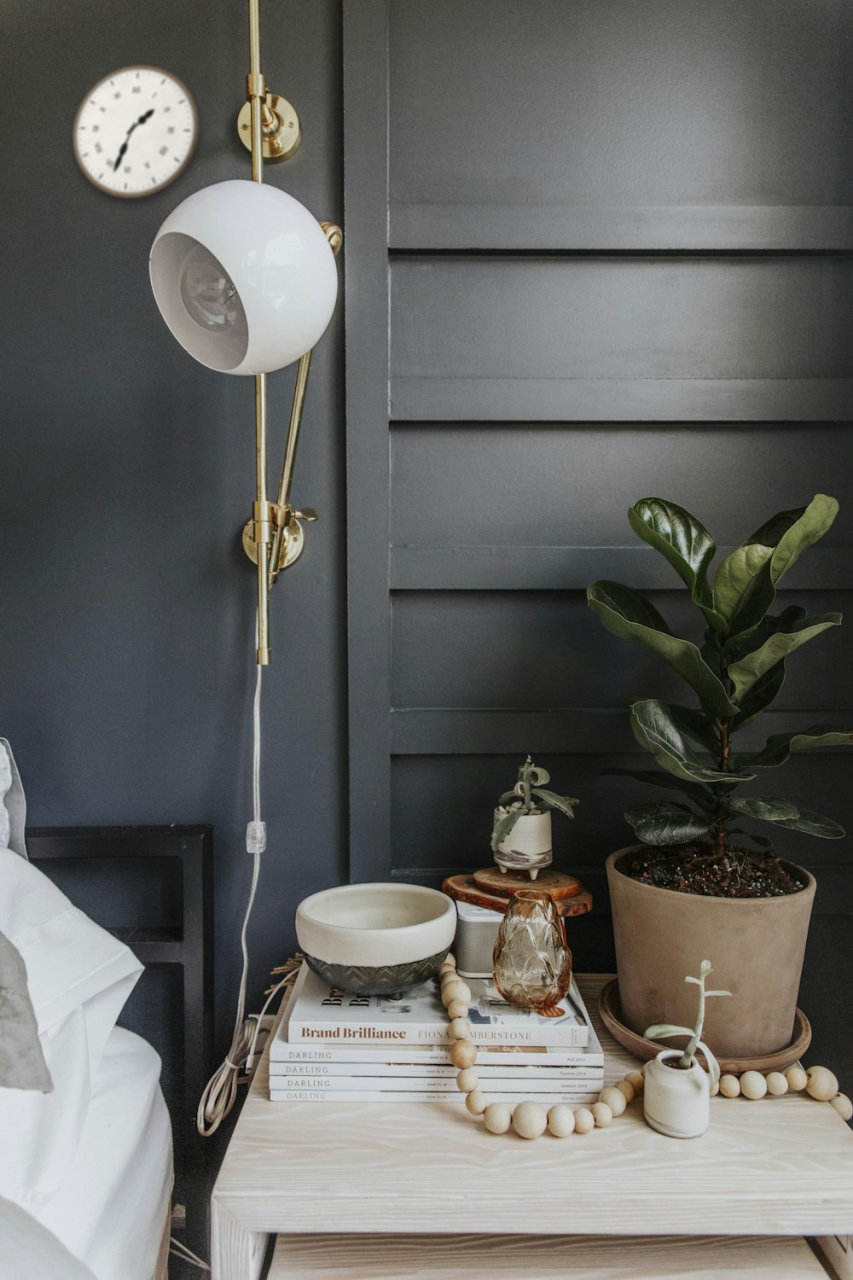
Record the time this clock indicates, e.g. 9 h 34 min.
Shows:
1 h 33 min
